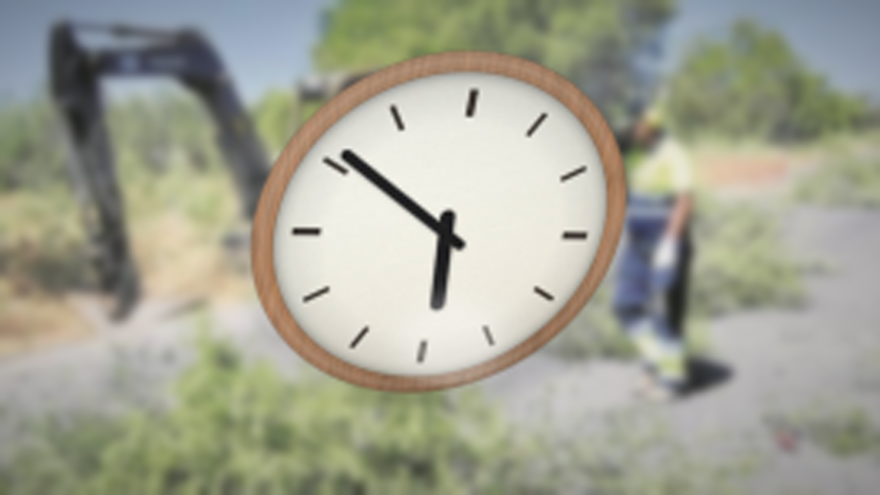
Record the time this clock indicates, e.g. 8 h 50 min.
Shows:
5 h 51 min
